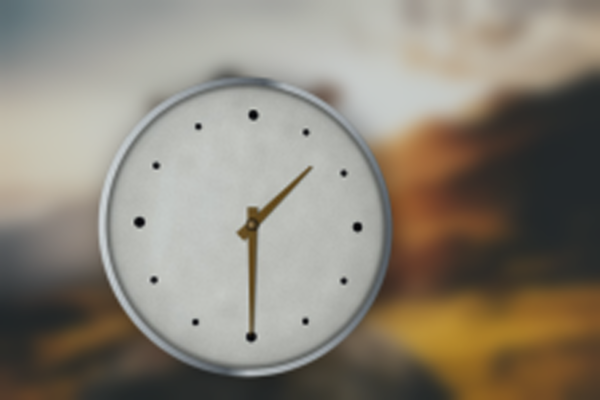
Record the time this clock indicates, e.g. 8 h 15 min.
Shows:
1 h 30 min
